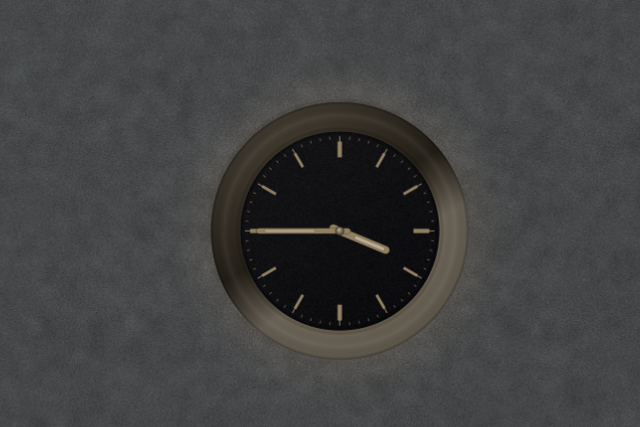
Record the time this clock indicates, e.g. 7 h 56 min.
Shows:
3 h 45 min
